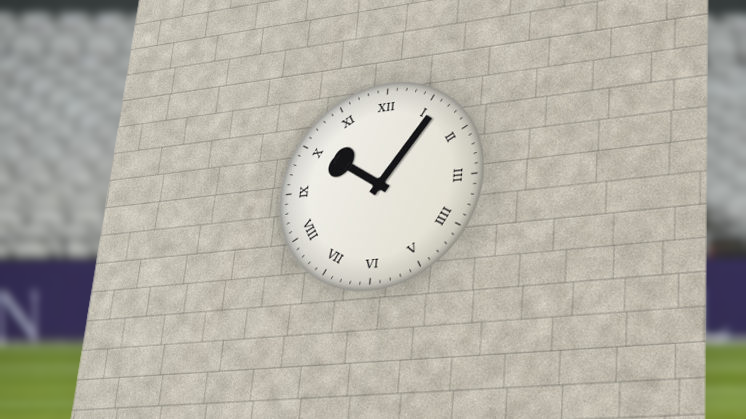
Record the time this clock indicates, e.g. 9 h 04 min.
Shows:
10 h 06 min
